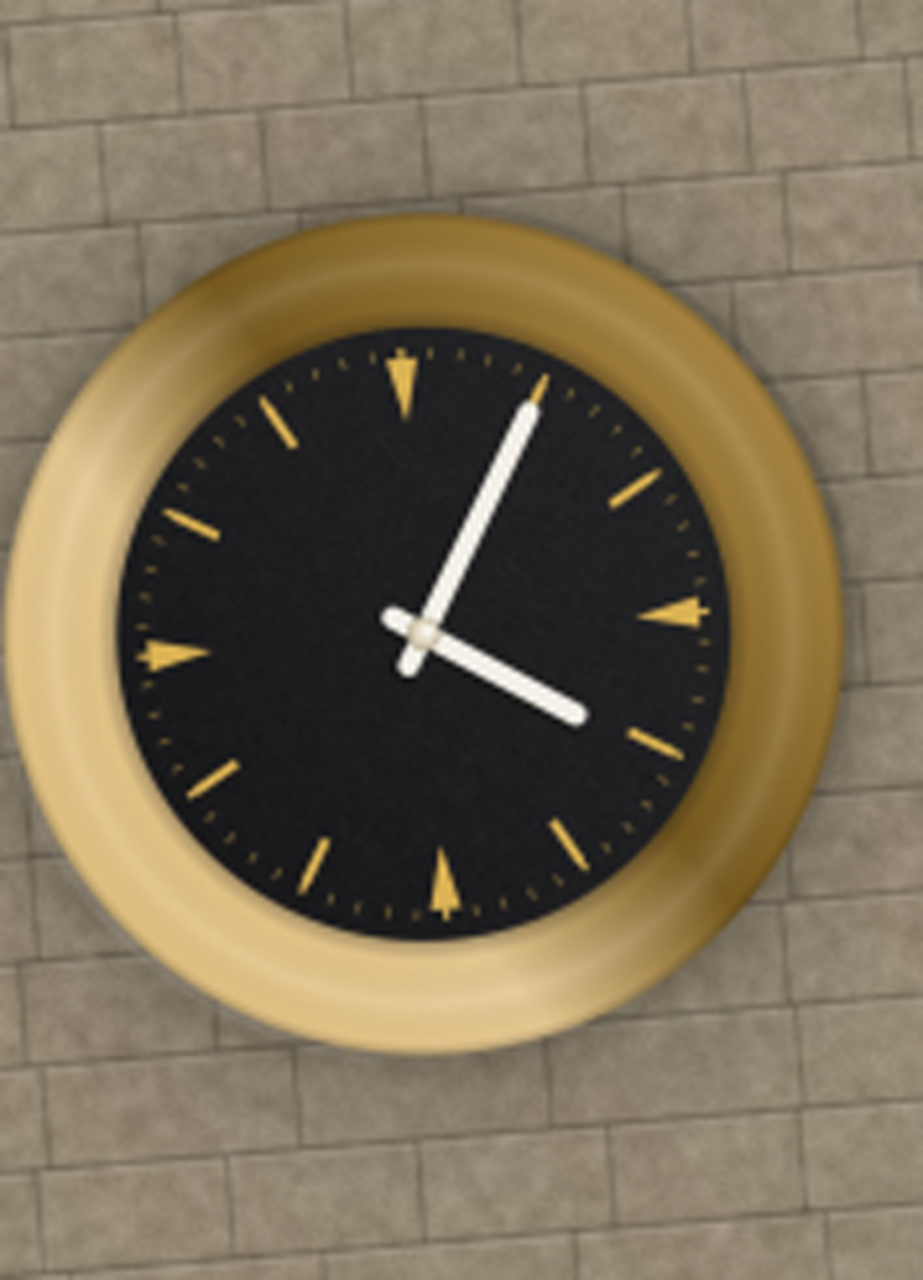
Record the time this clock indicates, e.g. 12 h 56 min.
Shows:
4 h 05 min
